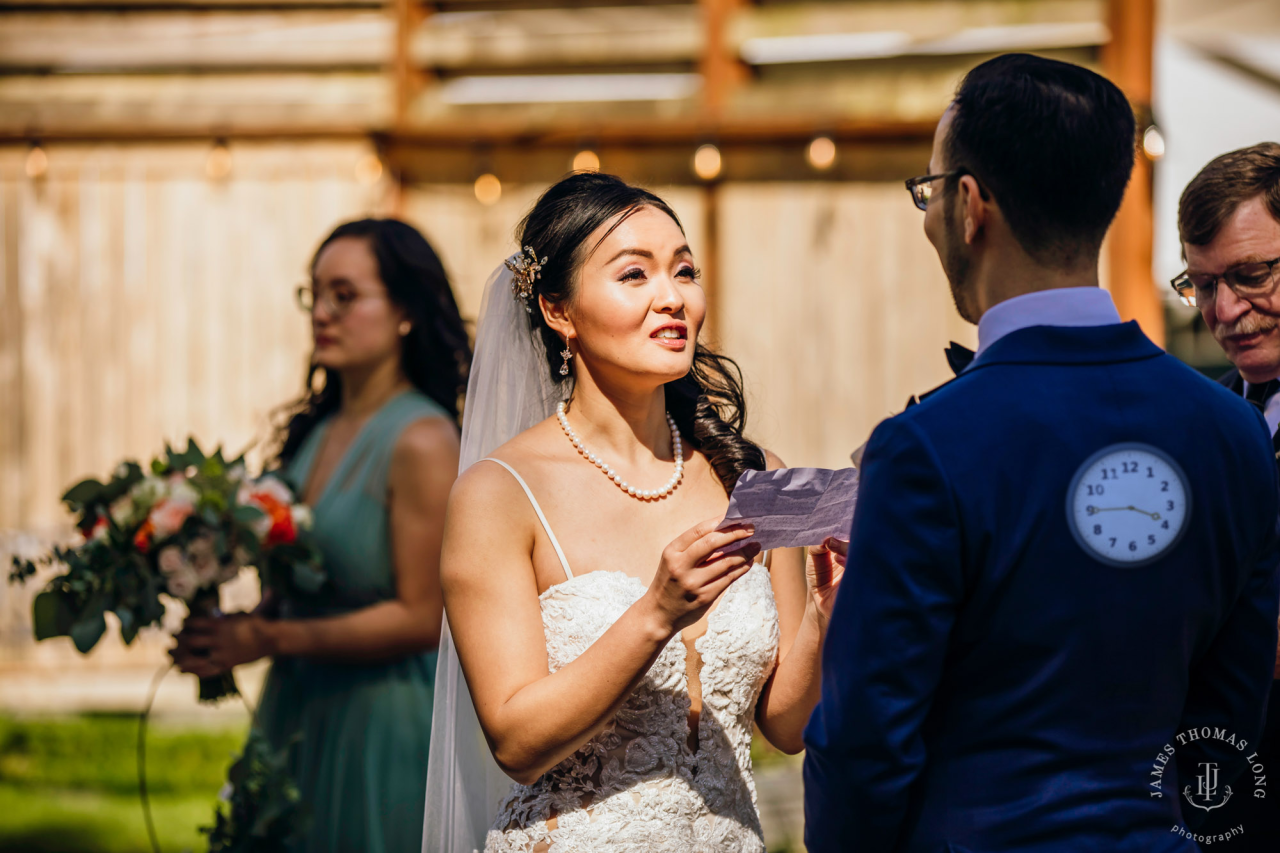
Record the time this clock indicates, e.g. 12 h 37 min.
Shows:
3 h 45 min
